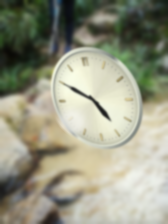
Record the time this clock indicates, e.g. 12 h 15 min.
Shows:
4 h 50 min
